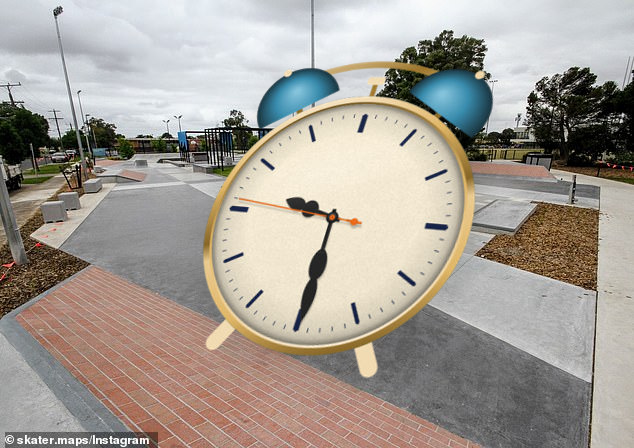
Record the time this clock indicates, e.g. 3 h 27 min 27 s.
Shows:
9 h 29 min 46 s
